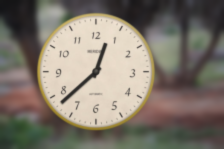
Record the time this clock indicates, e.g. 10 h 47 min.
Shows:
12 h 38 min
